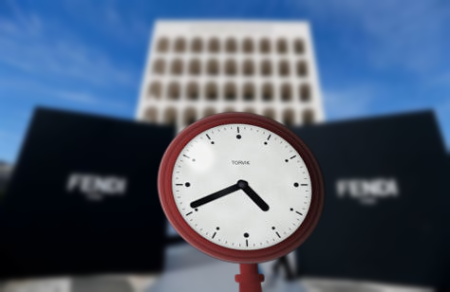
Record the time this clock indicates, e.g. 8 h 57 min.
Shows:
4 h 41 min
